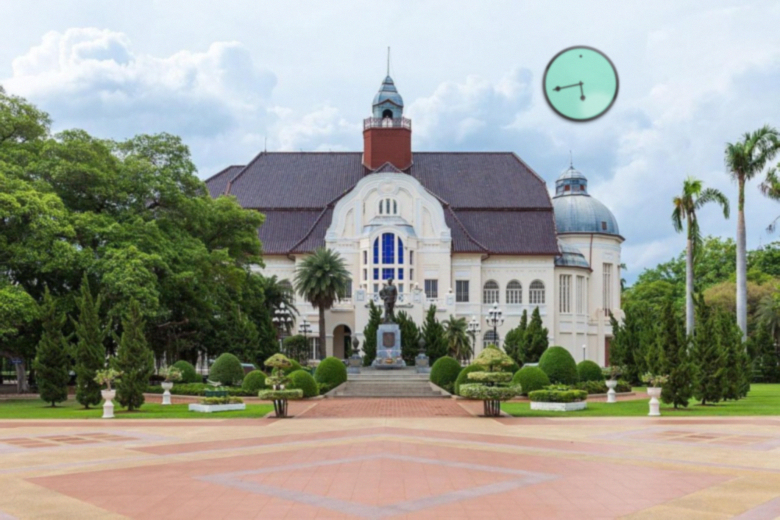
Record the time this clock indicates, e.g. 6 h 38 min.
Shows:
5 h 43 min
